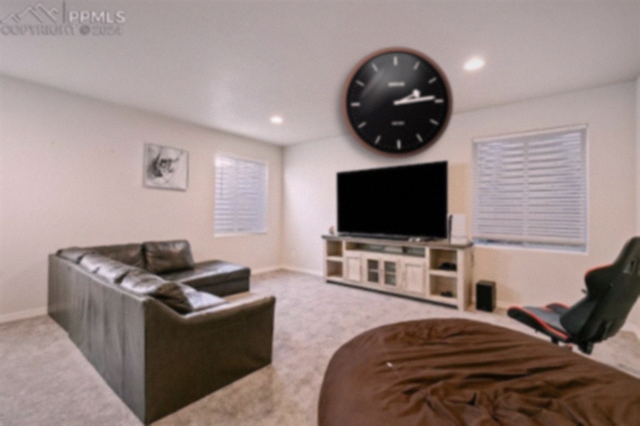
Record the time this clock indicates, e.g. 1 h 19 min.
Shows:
2 h 14 min
